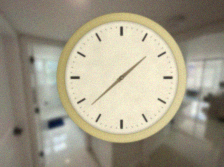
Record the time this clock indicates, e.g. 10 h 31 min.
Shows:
1 h 38 min
